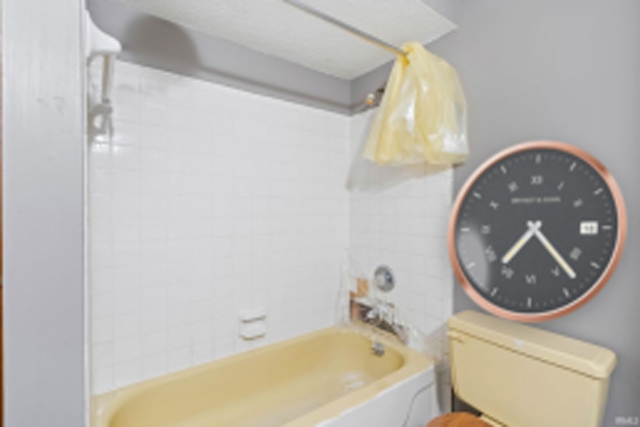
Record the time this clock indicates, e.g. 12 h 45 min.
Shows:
7 h 23 min
